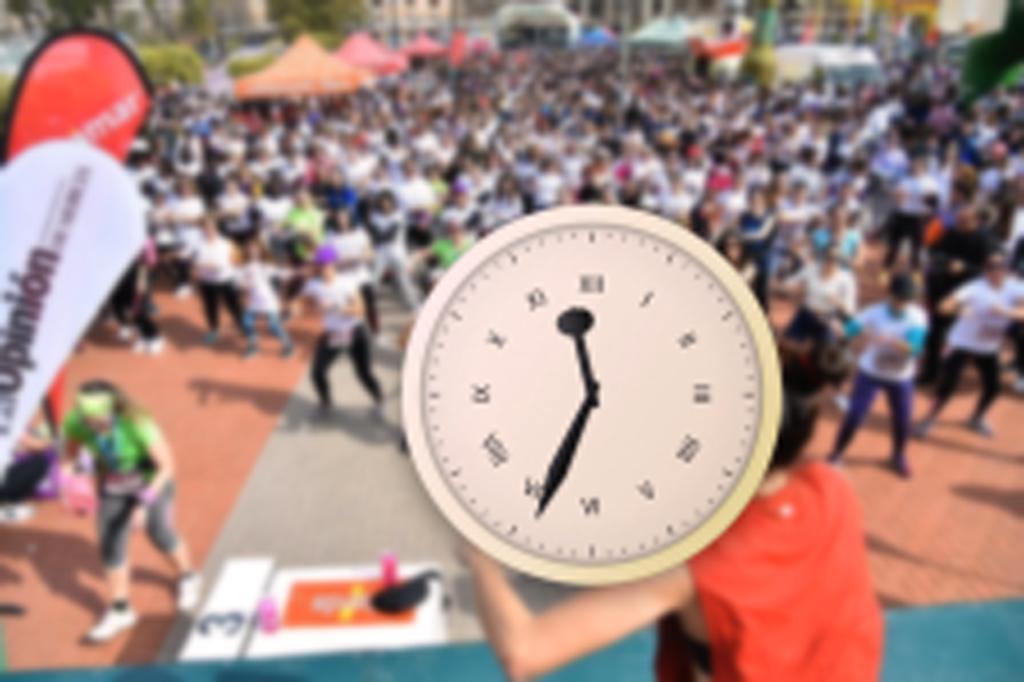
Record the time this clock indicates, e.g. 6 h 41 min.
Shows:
11 h 34 min
